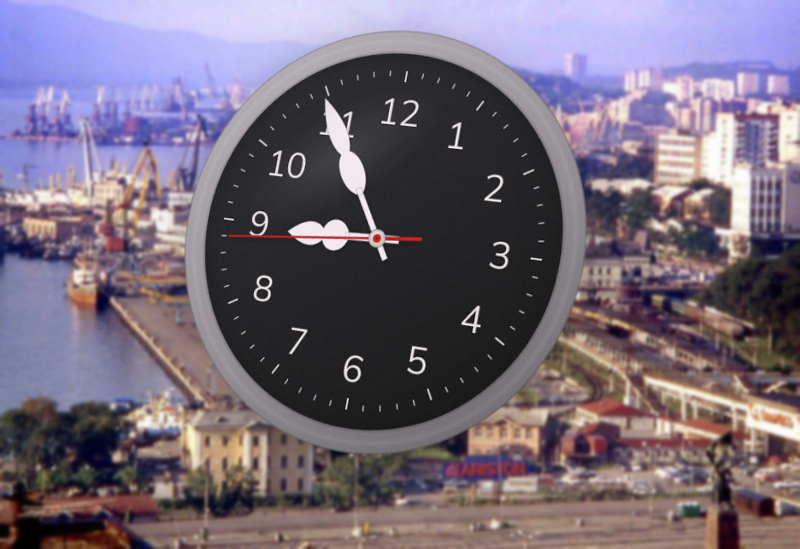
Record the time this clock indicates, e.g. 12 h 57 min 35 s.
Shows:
8 h 54 min 44 s
